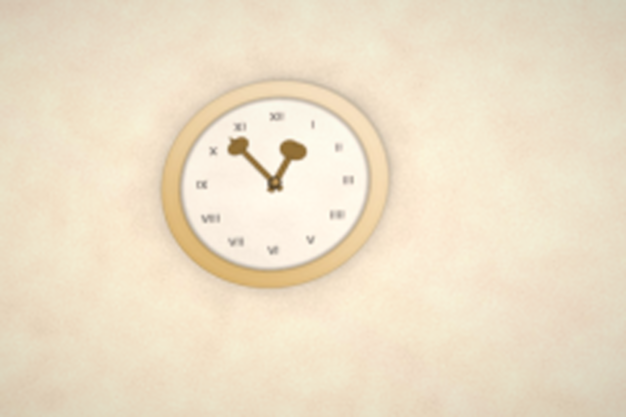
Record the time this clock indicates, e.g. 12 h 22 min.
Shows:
12 h 53 min
